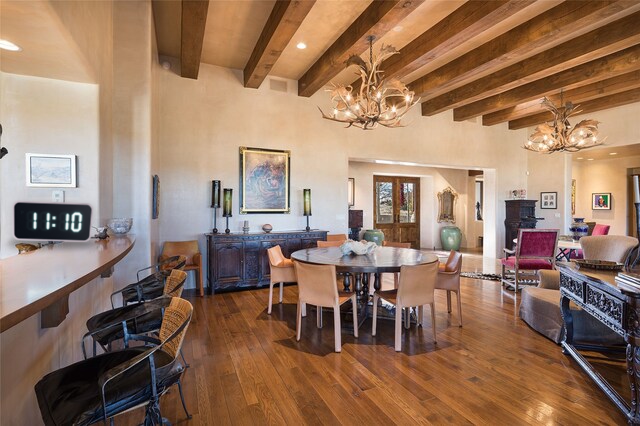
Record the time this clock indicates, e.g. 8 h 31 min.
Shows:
11 h 10 min
